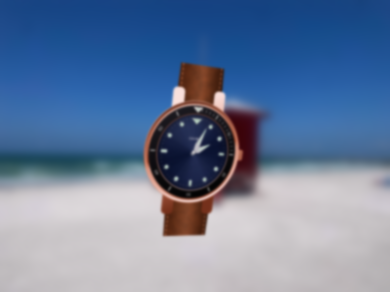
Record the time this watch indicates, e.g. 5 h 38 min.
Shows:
2 h 04 min
